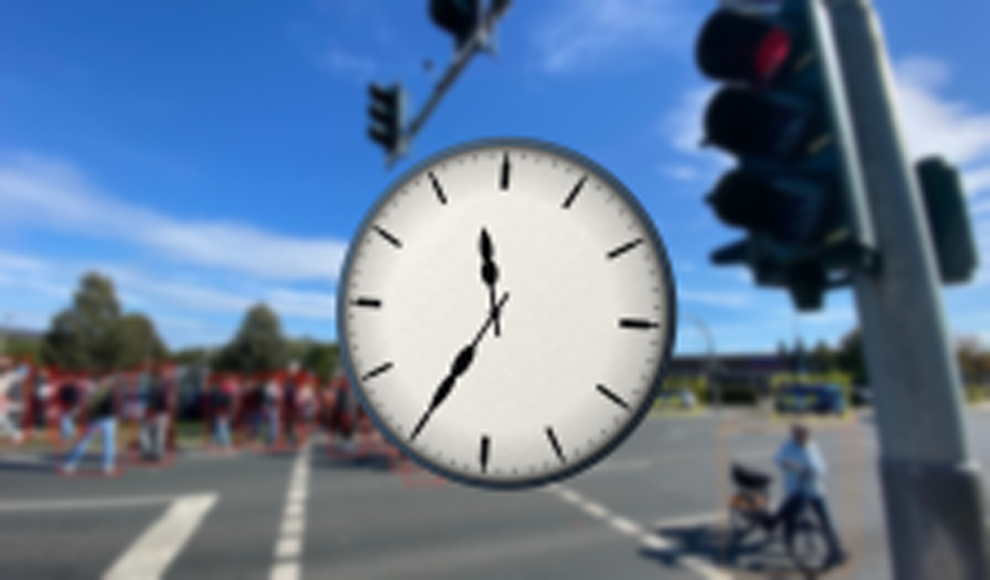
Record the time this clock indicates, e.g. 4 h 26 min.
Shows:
11 h 35 min
